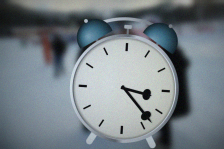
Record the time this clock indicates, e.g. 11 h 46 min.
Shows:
3 h 23 min
